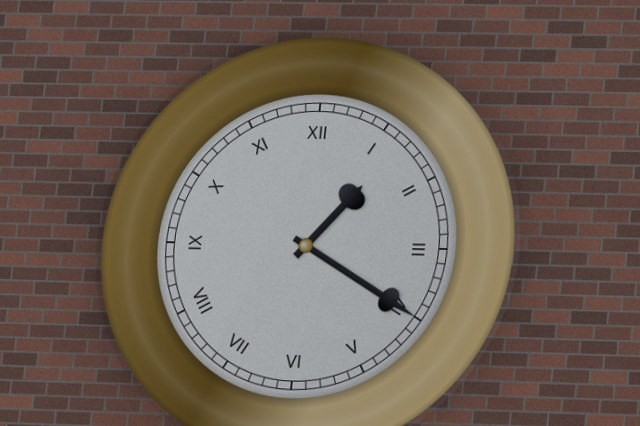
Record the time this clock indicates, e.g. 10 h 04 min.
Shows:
1 h 20 min
